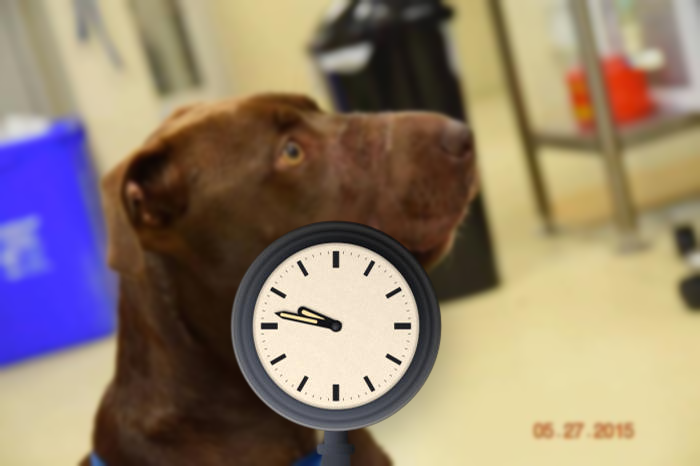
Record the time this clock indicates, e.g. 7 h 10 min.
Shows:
9 h 47 min
